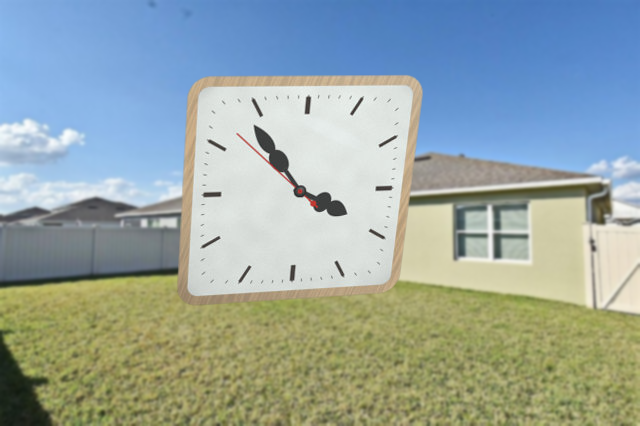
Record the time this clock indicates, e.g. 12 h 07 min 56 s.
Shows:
3 h 53 min 52 s
